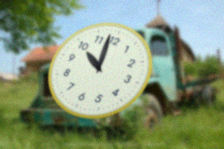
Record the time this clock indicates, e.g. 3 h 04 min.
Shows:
9 h 58 min
